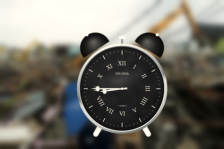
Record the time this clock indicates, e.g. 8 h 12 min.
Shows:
8 h 45 min
